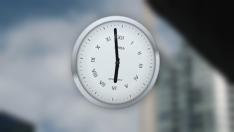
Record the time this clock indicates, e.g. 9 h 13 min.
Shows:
5 h 58 min
